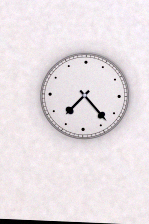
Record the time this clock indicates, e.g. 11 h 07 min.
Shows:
7 h 23 min
